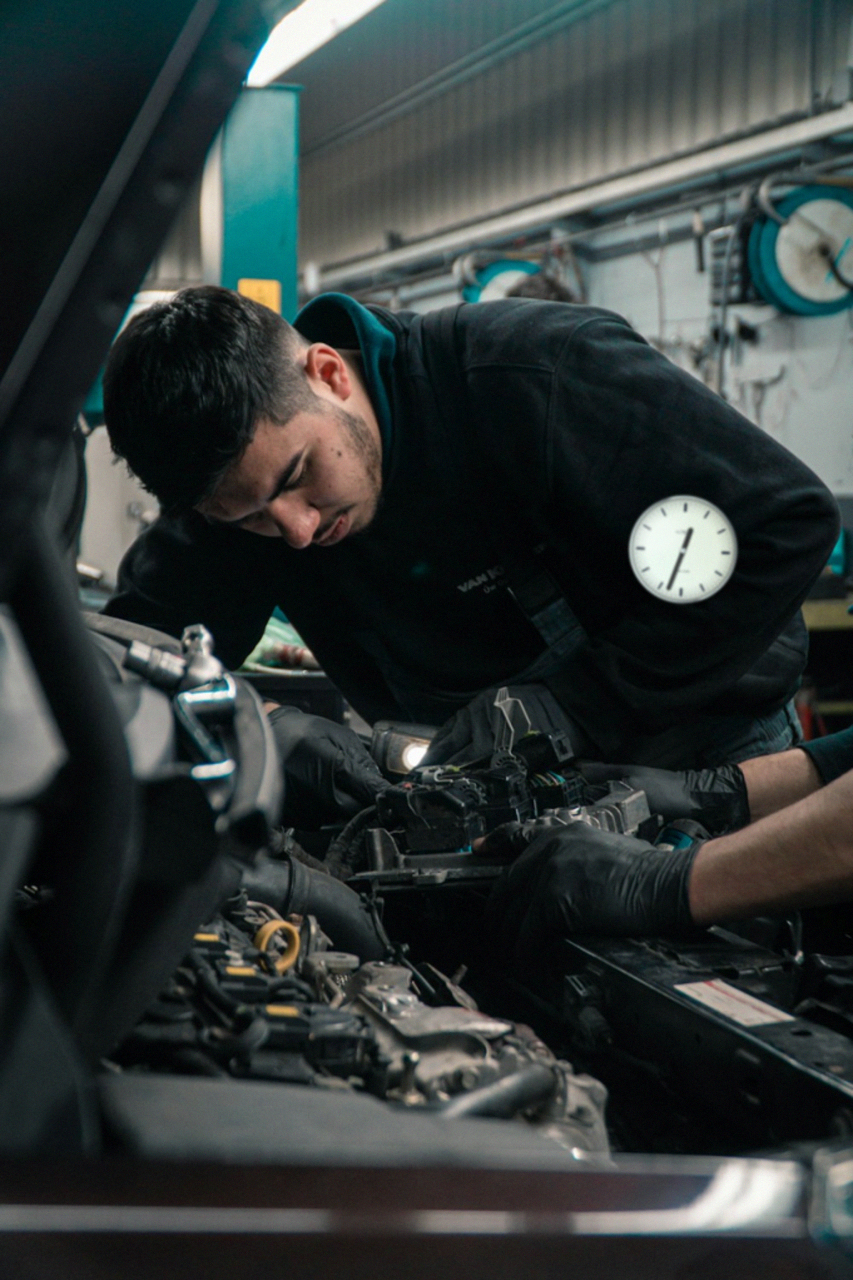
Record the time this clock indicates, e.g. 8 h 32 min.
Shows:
12 h 33 min
